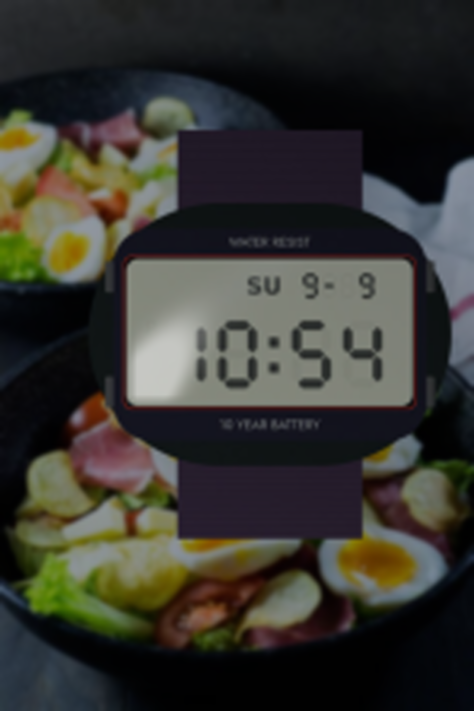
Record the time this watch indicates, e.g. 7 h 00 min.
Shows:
10 h 54 min
